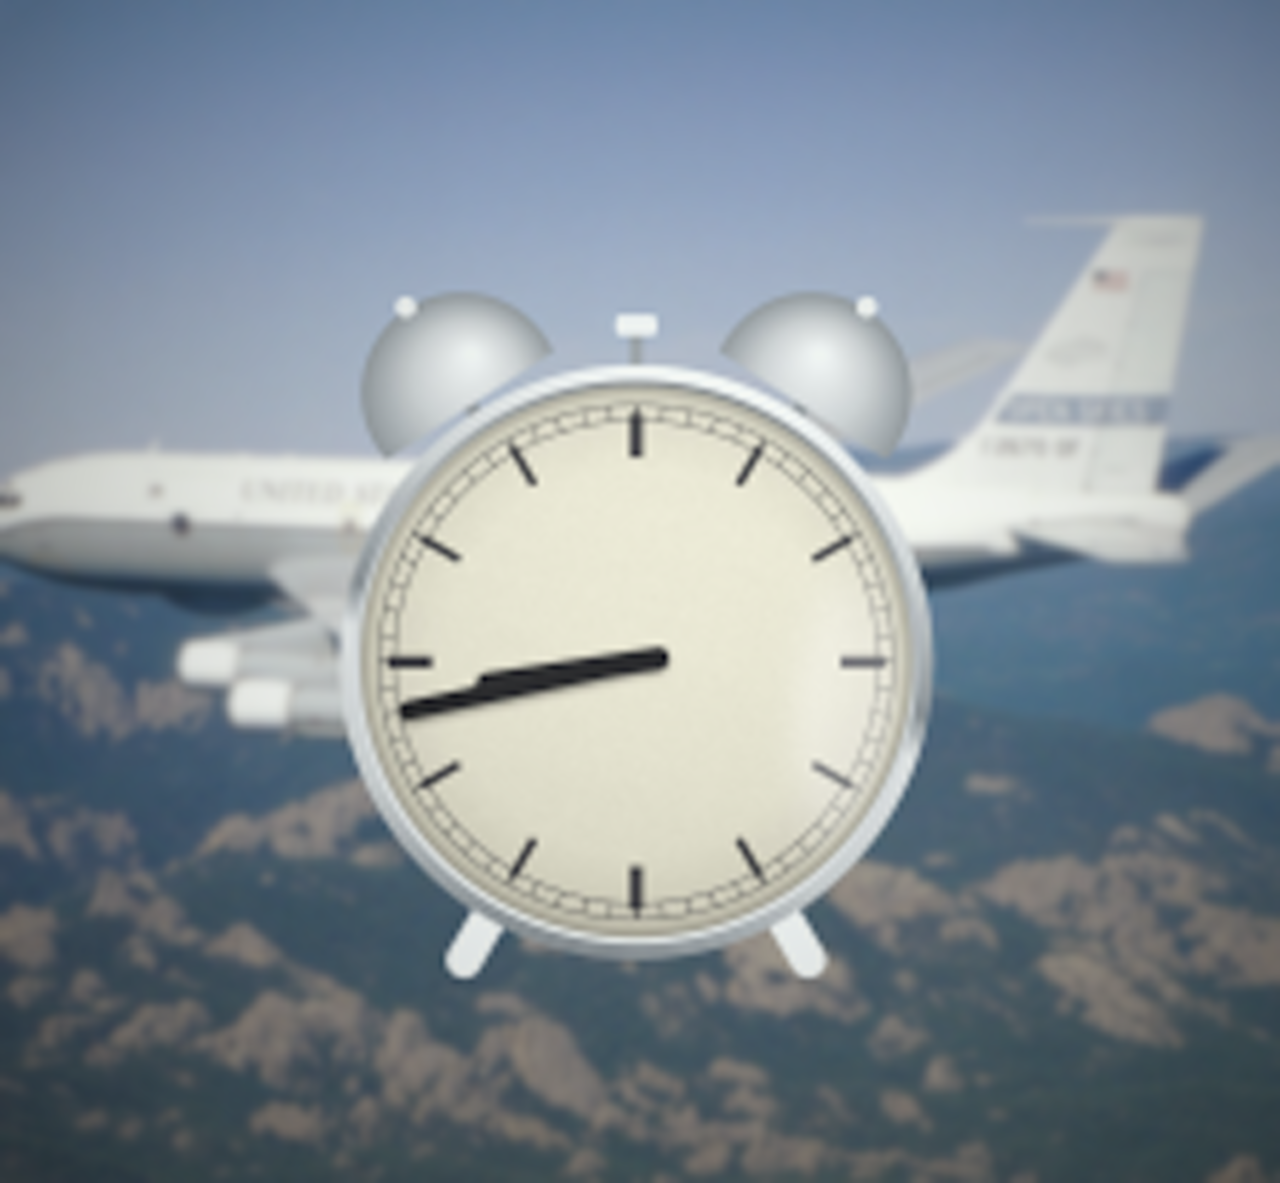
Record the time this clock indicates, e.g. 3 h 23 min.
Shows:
8 h 43 min
